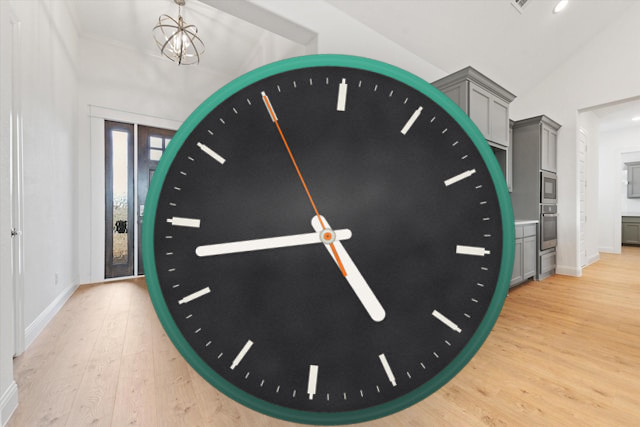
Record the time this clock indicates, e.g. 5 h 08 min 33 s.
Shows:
4 h 42 min 55 s
